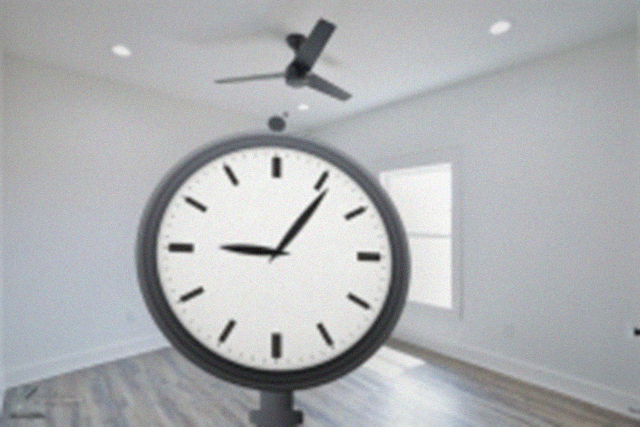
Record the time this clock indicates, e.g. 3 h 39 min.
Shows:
9 h 06 min
